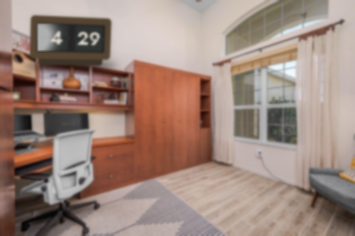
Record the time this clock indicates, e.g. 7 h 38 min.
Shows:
4 h 29 min
